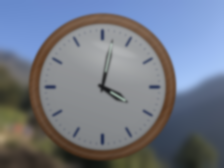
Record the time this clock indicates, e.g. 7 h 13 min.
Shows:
4 h 02 min
